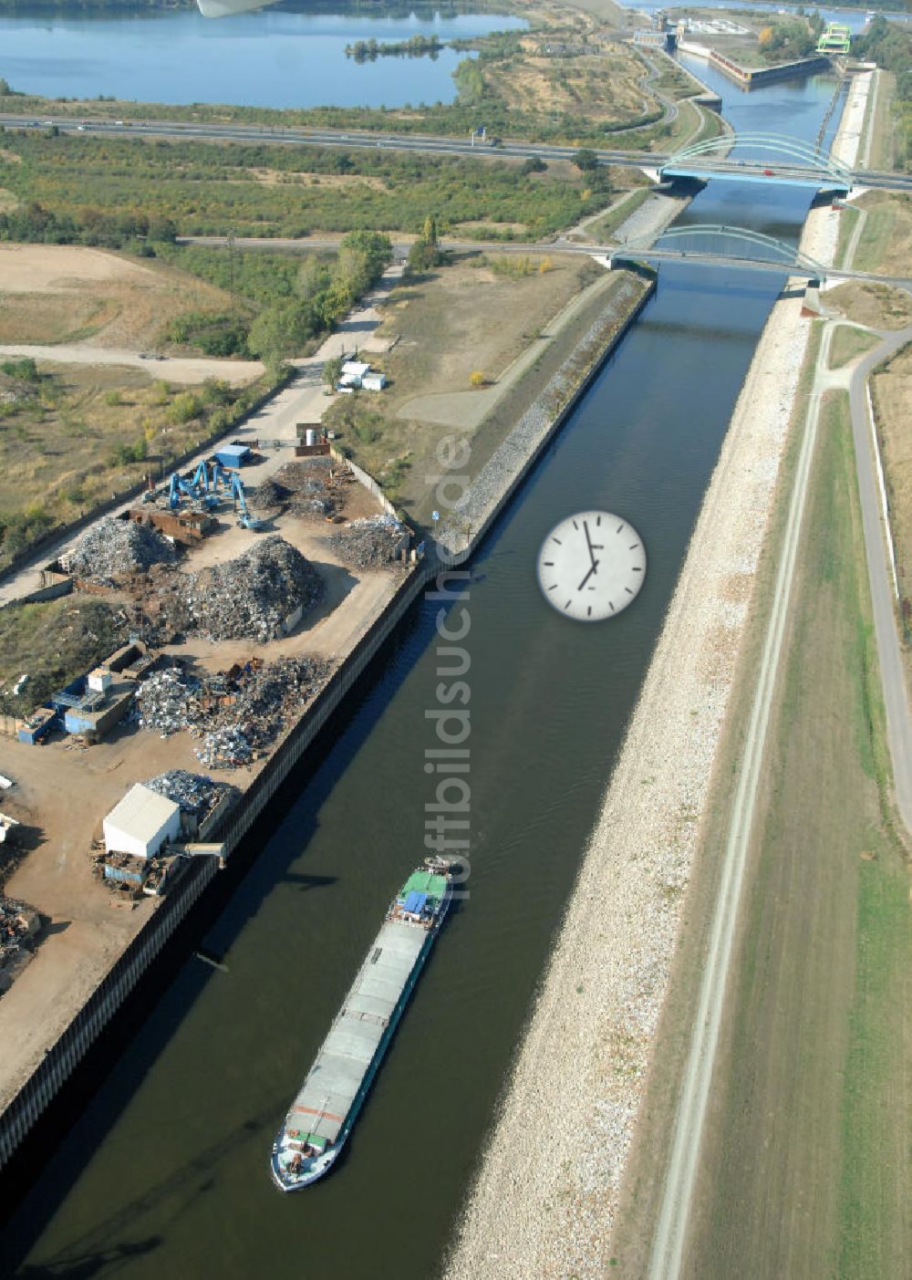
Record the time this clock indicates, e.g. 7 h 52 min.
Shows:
6 h 57 min
